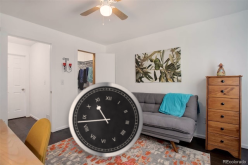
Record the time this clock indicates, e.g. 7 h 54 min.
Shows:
10 h 43 min
